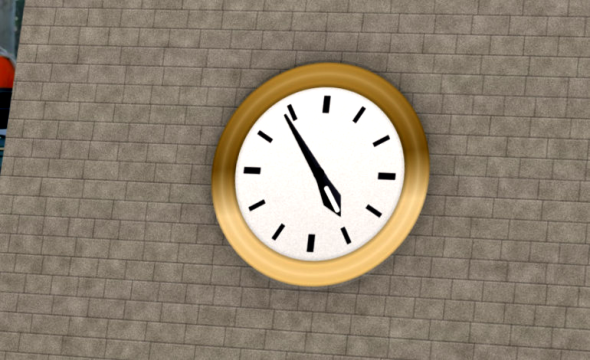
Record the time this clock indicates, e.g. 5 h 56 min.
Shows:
4 h 54 min
